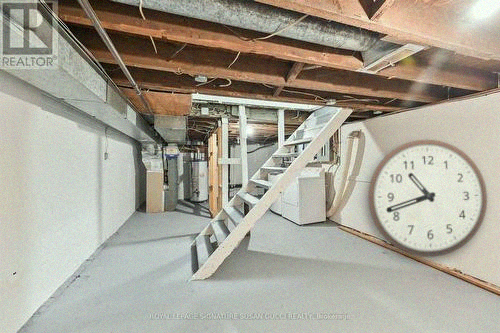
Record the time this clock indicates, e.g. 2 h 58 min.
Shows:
10 h 42 min
